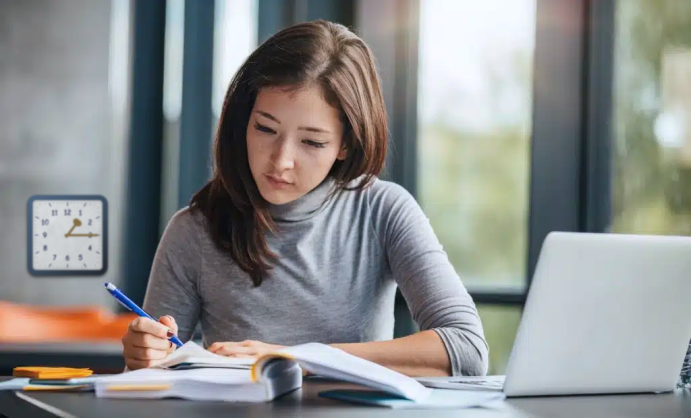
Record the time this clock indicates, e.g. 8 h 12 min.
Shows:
1 h 15 min
